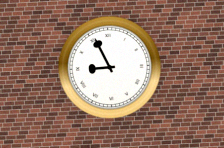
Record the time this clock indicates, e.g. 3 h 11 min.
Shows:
8 h 56 min
